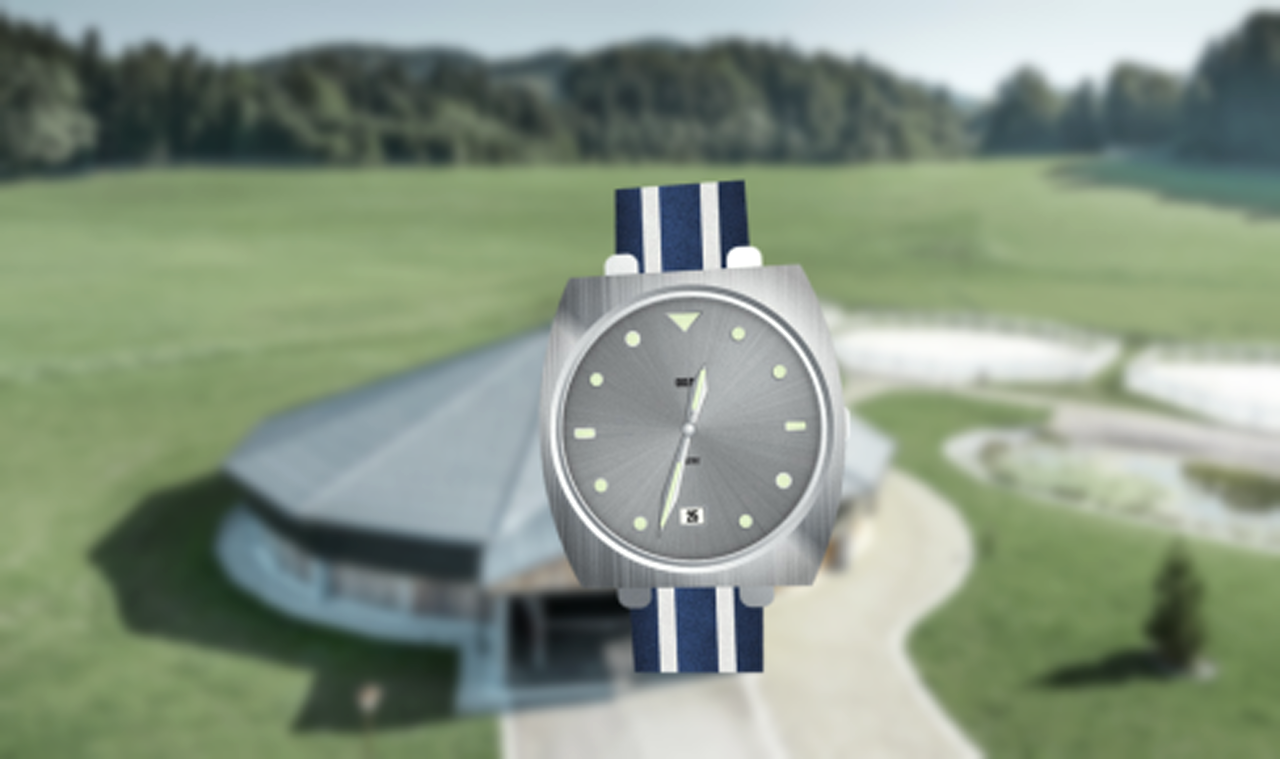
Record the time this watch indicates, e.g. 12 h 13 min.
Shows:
12 h 33 min
